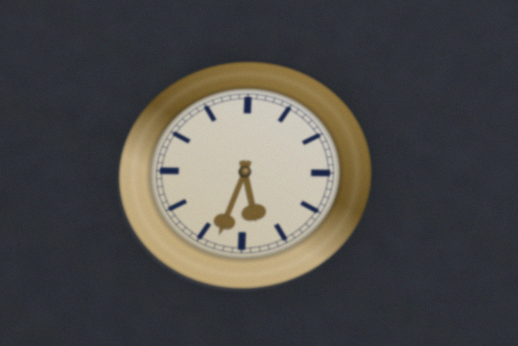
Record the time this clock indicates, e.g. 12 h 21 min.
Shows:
5 h 33 min
